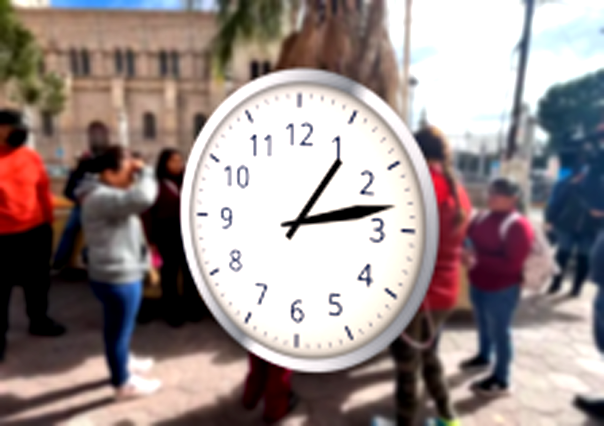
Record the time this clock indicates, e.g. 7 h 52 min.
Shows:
1 h 13 min
